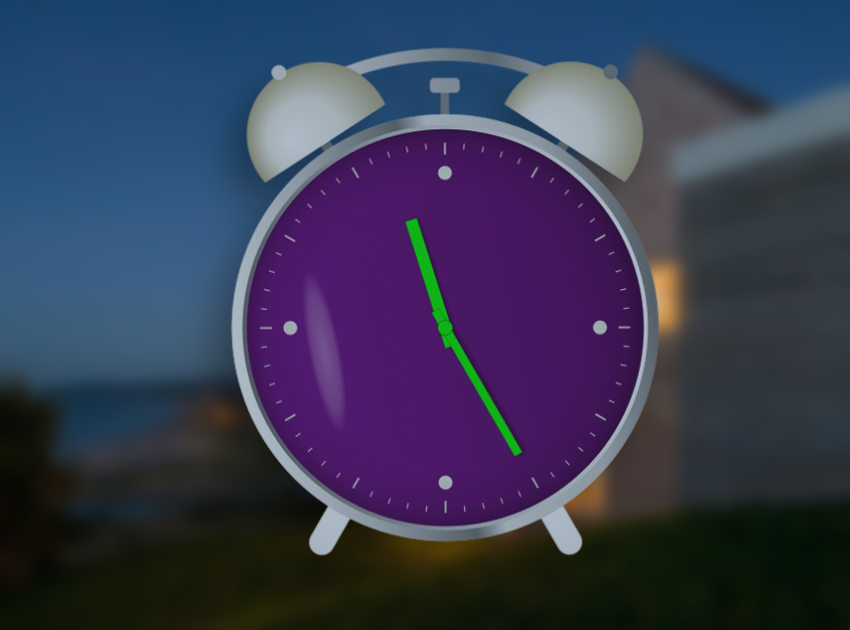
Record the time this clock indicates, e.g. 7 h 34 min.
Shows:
11 h 25 min
